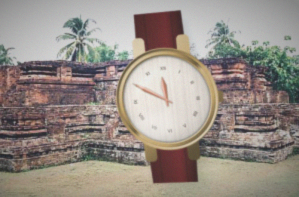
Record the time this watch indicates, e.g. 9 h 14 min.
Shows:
11 h 50 min
